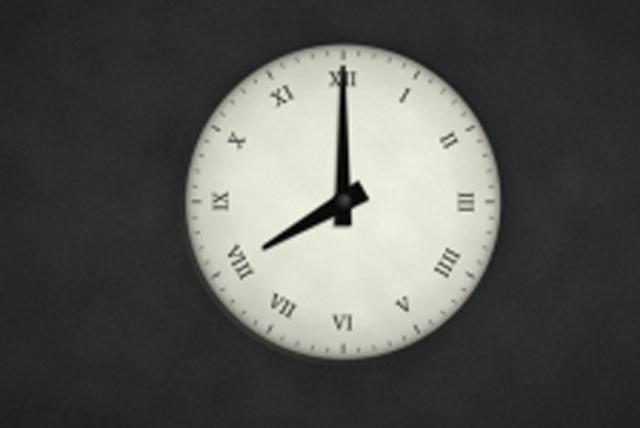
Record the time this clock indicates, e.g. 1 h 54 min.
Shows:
8 h 00 min
